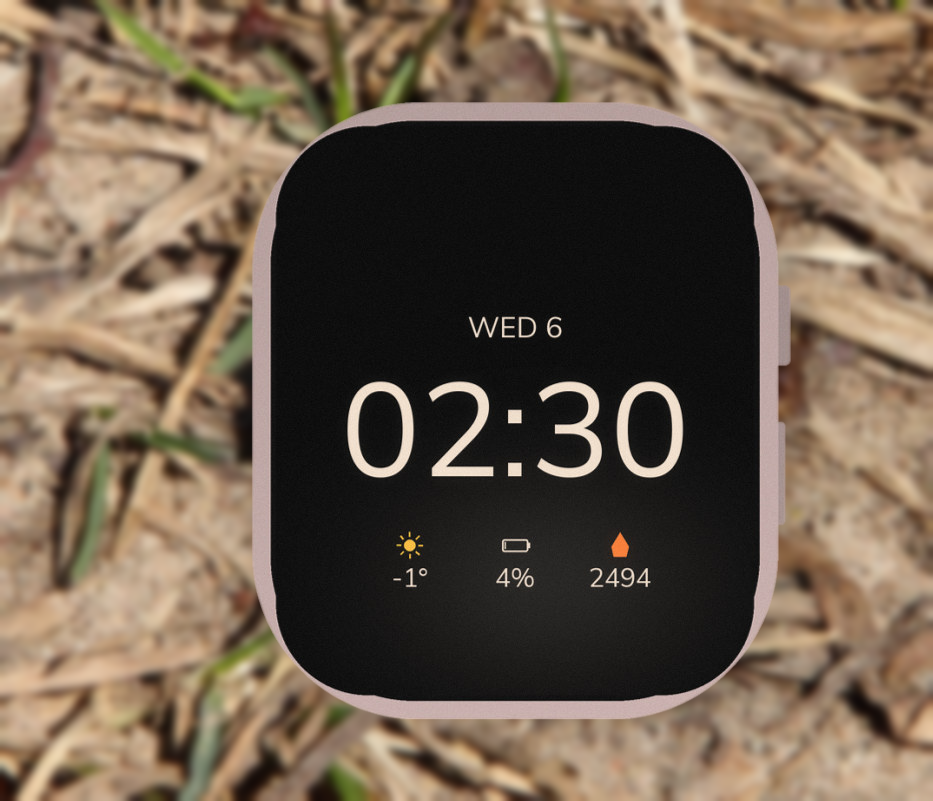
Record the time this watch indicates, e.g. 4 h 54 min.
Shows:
2 h 30 min
